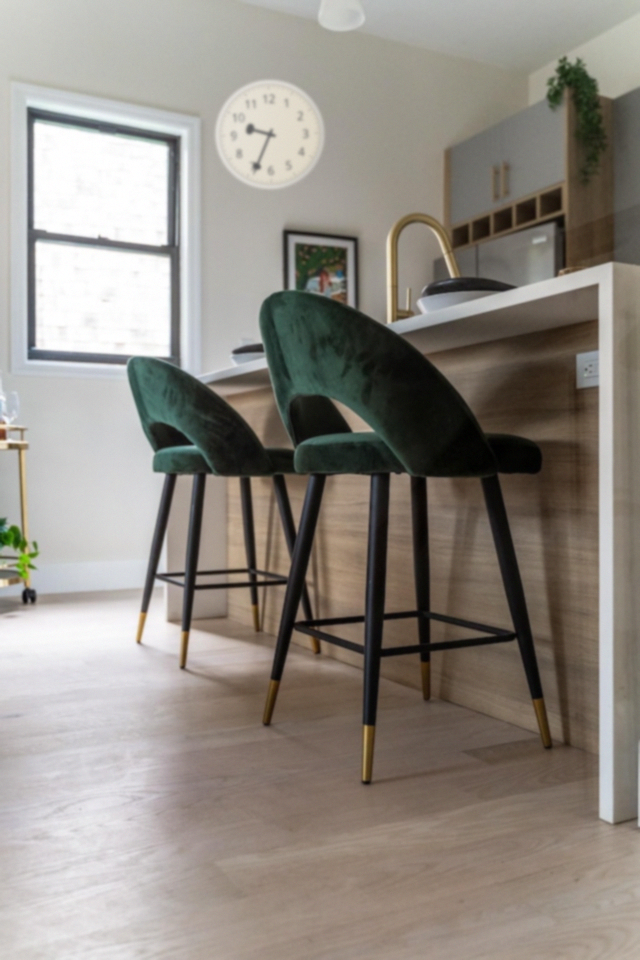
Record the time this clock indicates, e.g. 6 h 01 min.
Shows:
9 h 34 min
